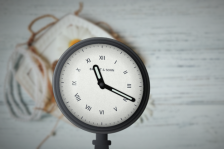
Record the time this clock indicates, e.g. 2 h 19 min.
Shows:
11 h 19 min
